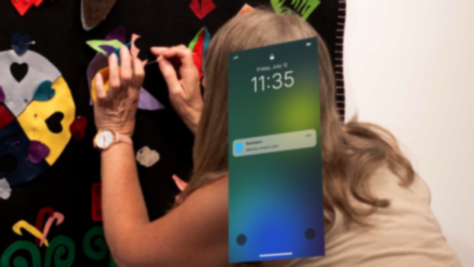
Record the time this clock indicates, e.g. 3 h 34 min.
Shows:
11 h 35 min
